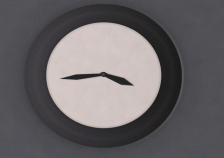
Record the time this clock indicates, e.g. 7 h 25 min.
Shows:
3 h 44 min
